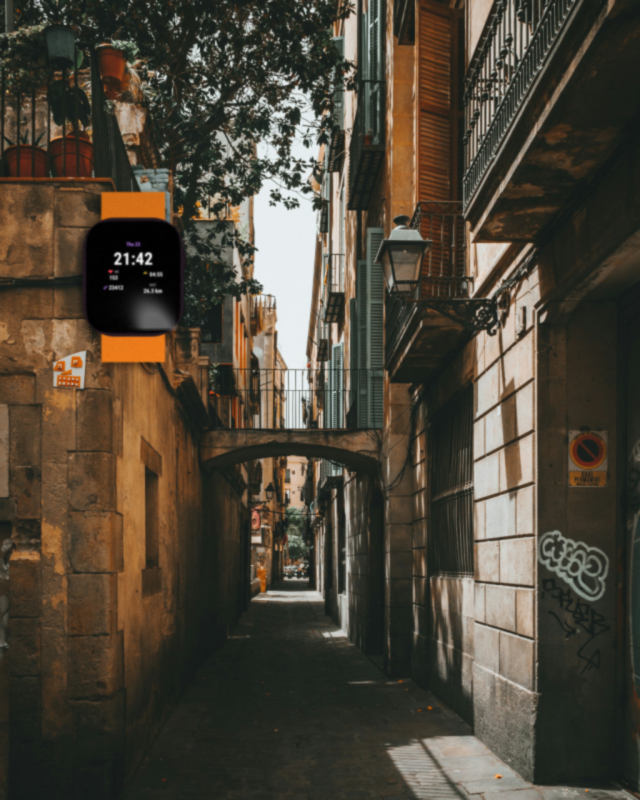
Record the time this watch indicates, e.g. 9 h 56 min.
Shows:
21 h 42 min
